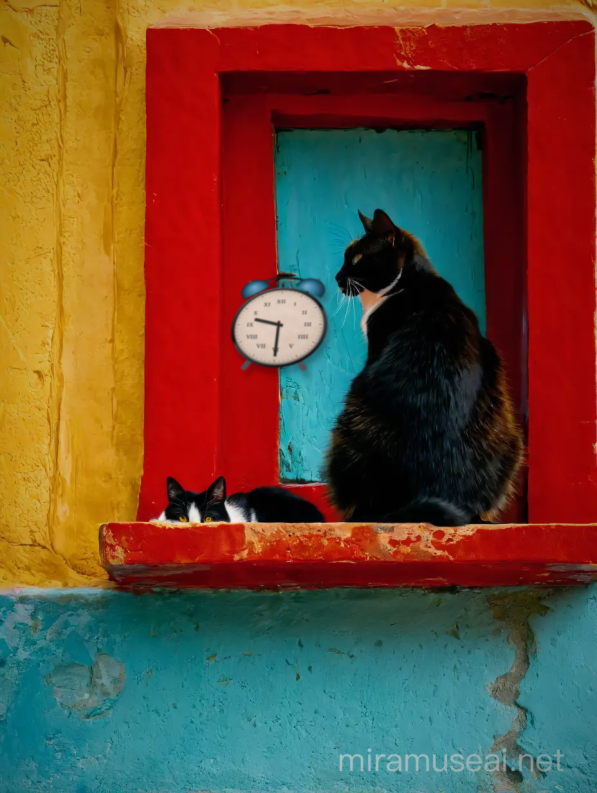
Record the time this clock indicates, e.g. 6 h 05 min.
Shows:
9 h 30 min
